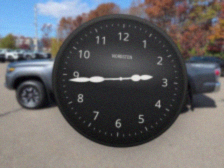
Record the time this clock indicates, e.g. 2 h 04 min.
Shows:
2 h 44 min
